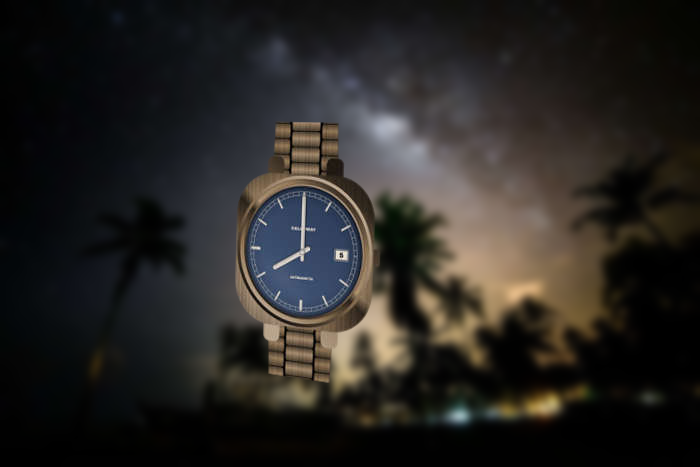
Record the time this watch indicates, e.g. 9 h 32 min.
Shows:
8 h 00 min
